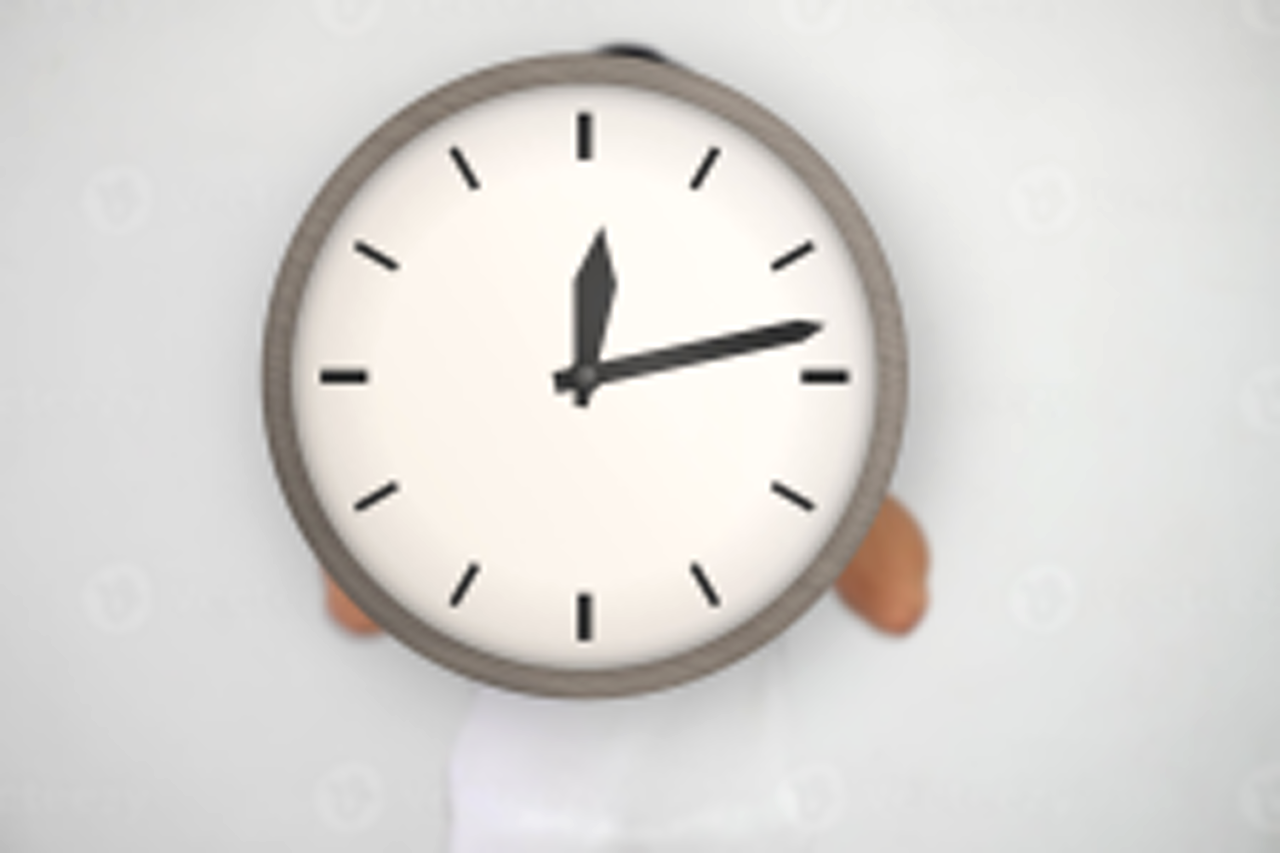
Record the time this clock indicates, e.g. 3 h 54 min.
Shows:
12 h 13 min
